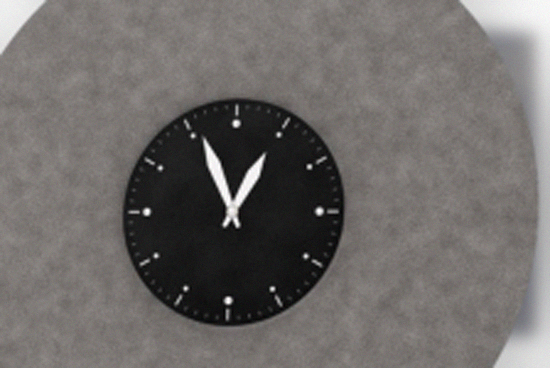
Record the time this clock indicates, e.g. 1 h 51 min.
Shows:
12 h 56 min
